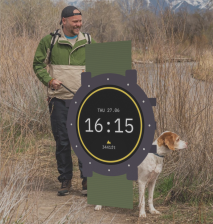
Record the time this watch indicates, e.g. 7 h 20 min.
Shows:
16 h 15 min
